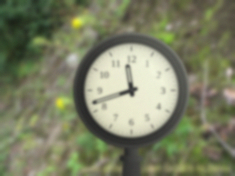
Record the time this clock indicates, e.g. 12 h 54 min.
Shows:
11 h 42 min
